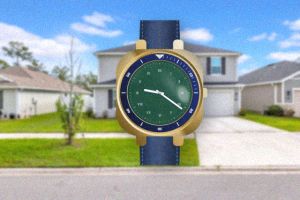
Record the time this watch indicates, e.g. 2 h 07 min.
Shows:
9 h 21 min
